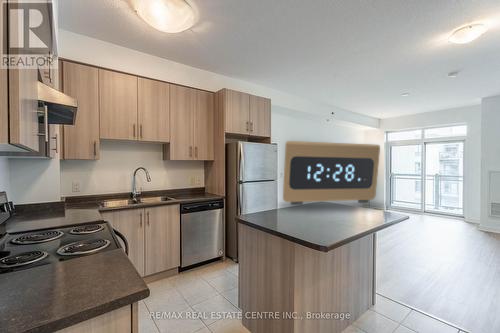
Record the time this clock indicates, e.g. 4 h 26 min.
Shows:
12 h 28 min
